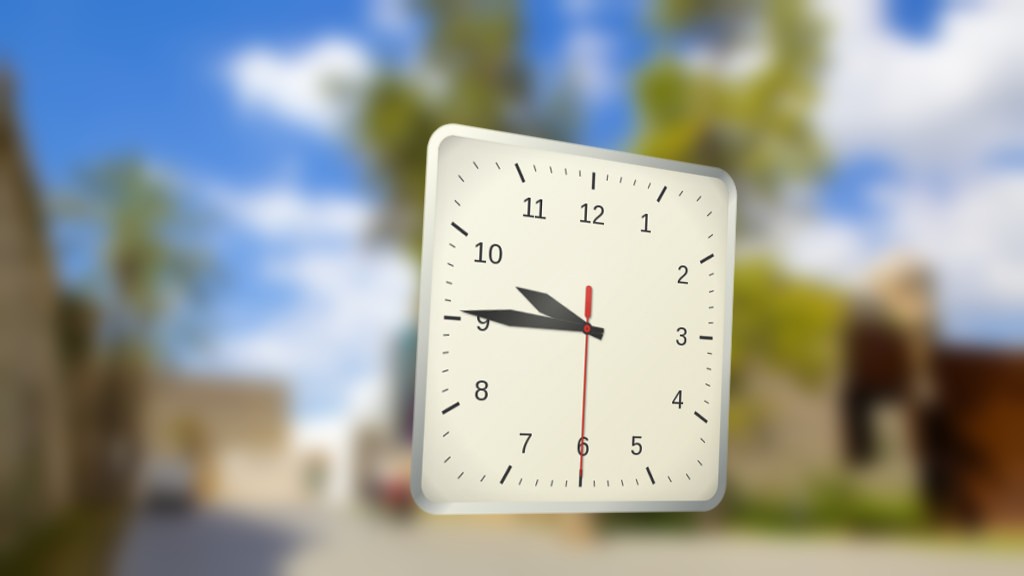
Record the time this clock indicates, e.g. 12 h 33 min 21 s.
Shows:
9 h 45 min 30 s
